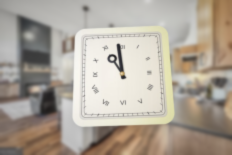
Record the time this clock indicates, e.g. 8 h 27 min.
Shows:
10 h 59 min
